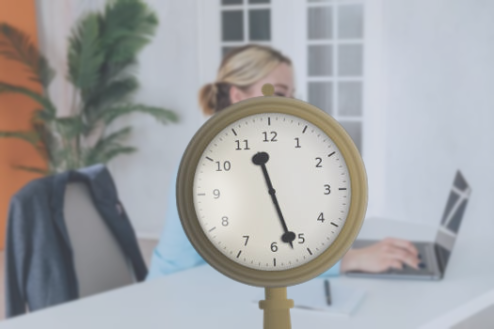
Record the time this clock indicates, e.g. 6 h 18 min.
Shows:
11 h 27 min
